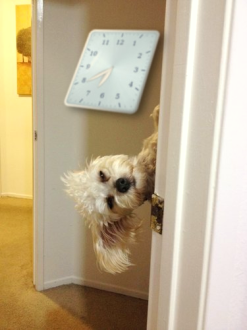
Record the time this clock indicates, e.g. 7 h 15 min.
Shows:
6 h 39 min
